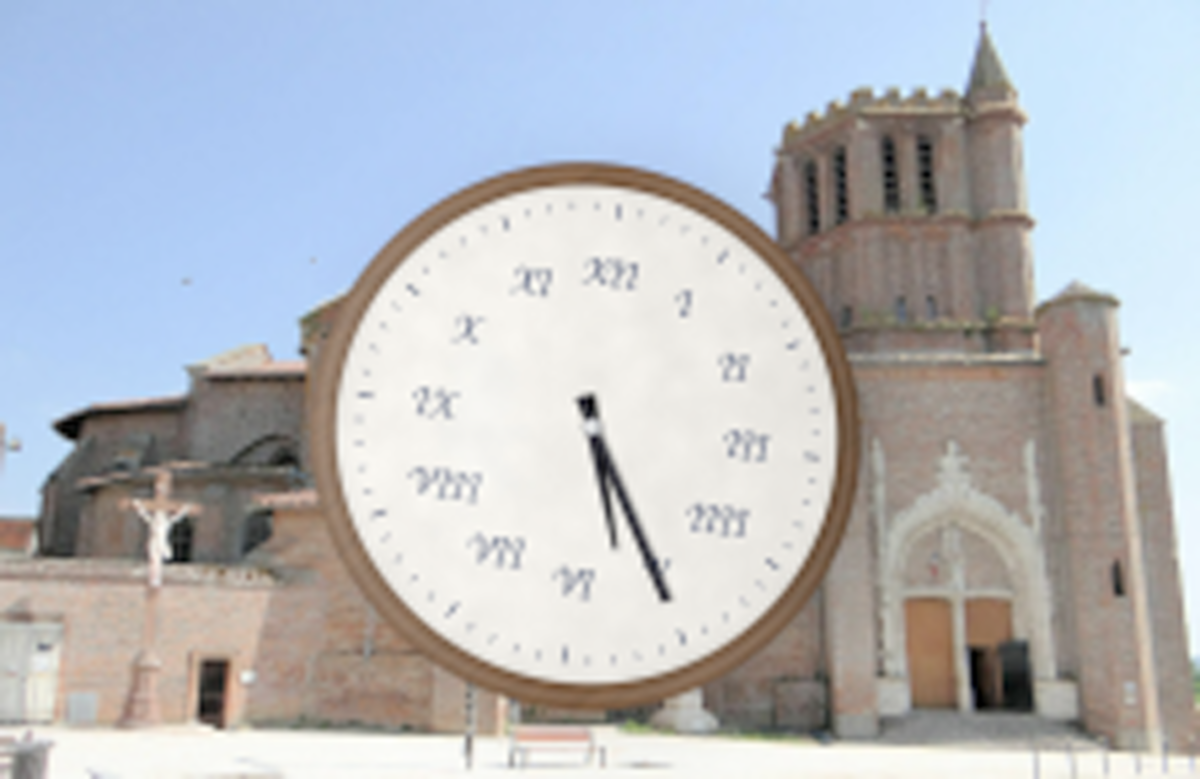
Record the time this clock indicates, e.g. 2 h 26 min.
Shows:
5 h 25 min
